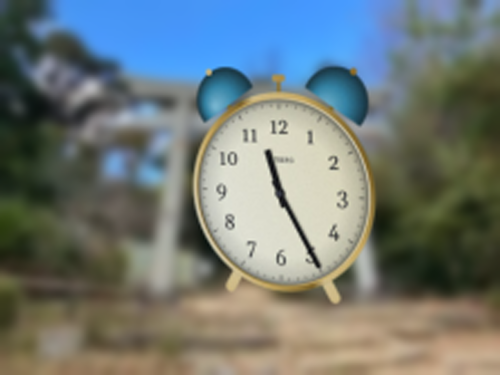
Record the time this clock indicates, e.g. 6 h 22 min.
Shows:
11 h 25 min
